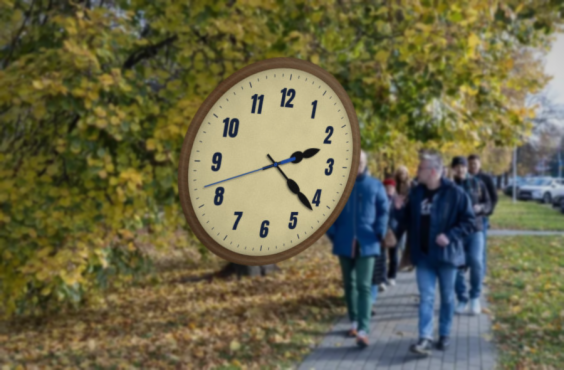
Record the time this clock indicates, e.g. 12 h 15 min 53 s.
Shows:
2 h 21 min 42 s
